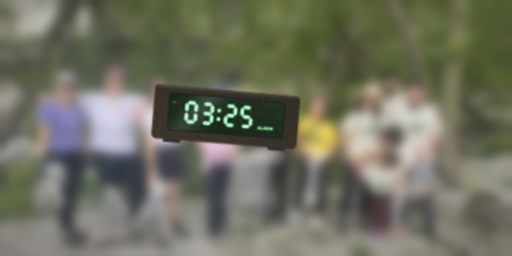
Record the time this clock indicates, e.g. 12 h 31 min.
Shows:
3 h 25 min
